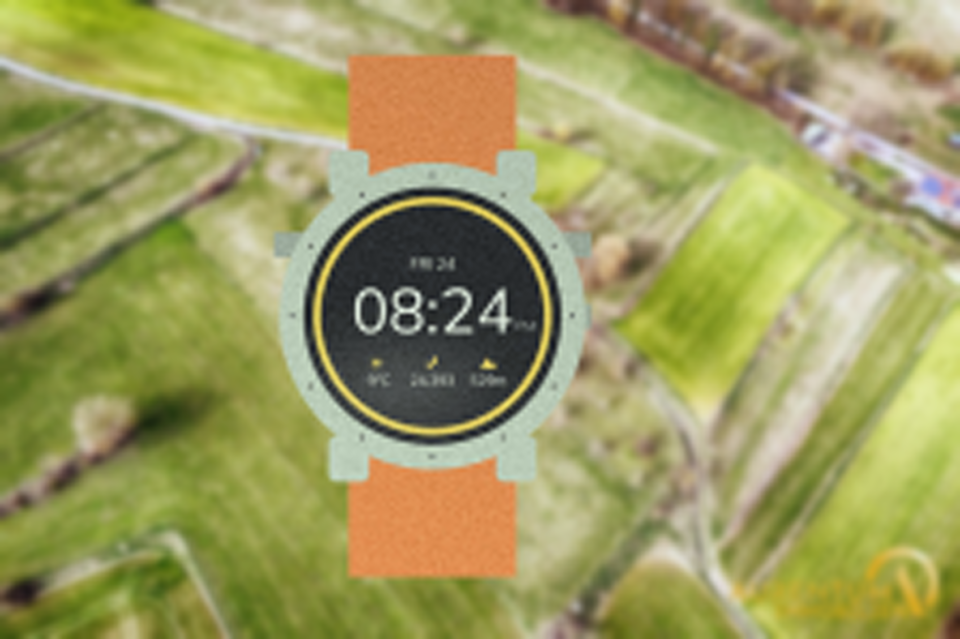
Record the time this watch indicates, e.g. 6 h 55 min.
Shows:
8 h 24 min
